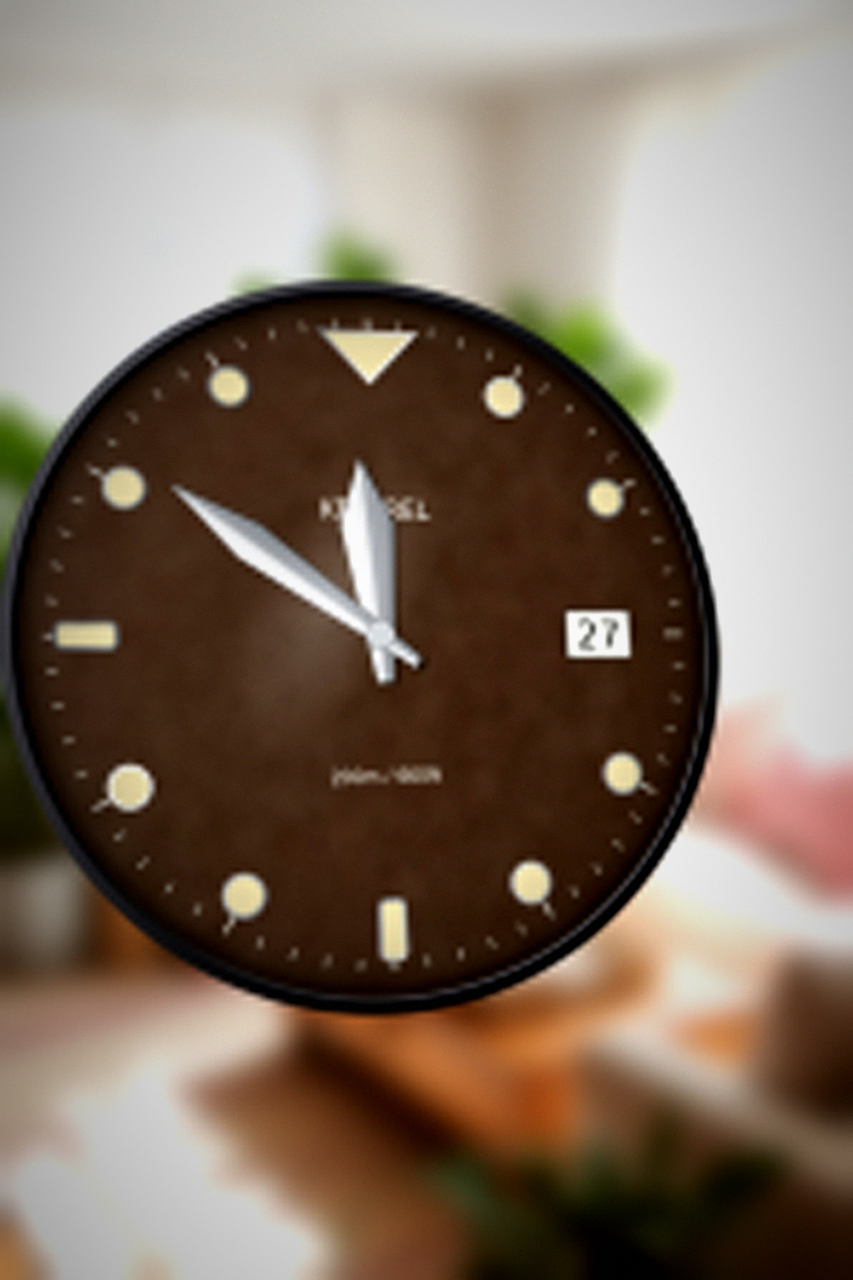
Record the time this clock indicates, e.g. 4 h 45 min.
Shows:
11 h 51 min
